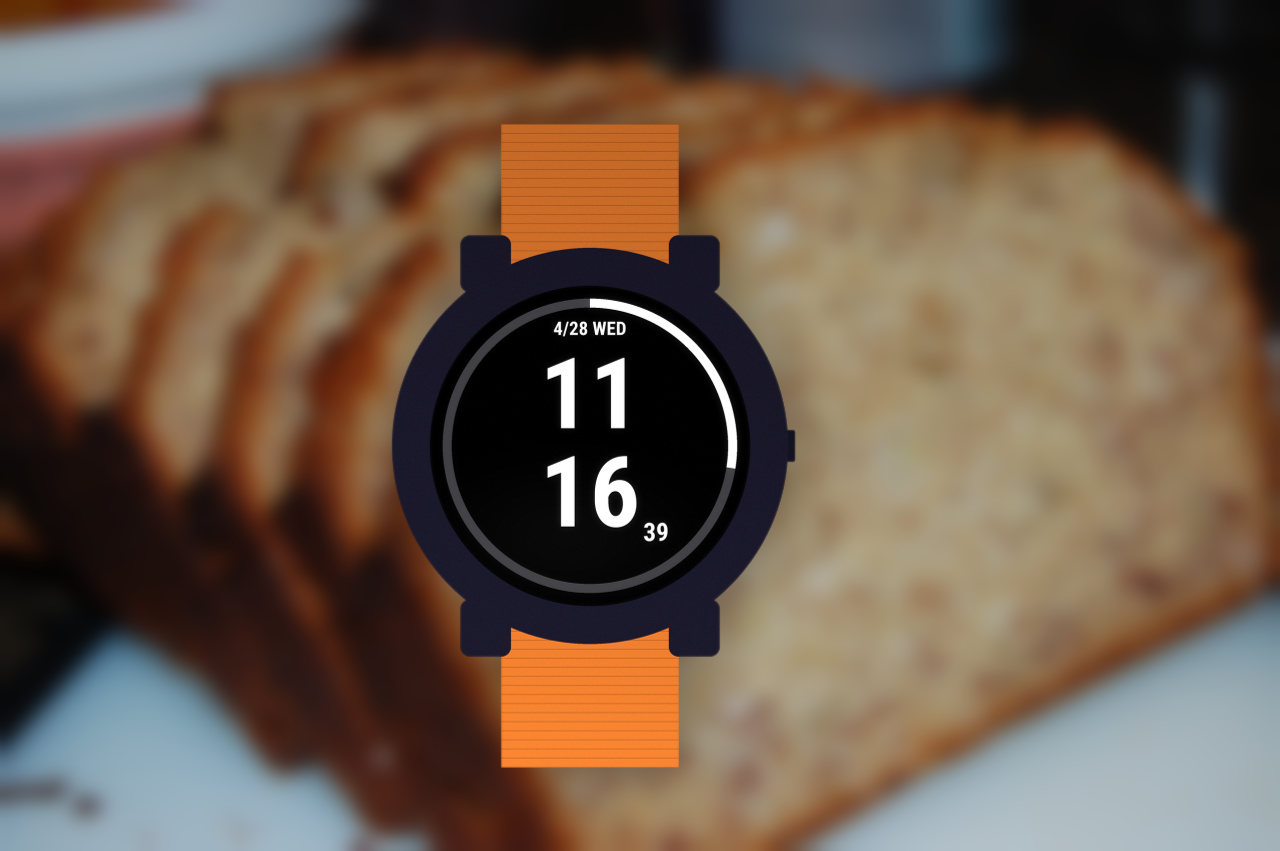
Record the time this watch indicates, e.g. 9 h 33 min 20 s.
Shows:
11 h 16 min 39 s
